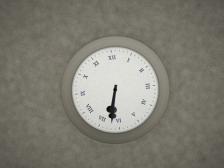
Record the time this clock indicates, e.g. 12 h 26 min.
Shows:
6 h 32 min
